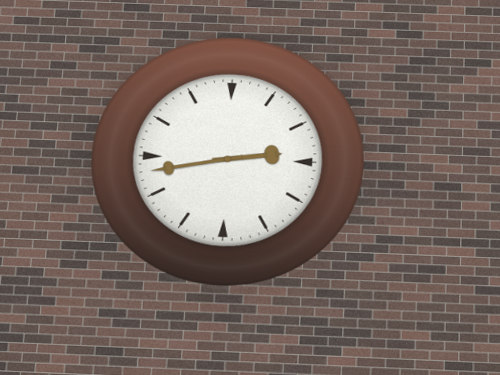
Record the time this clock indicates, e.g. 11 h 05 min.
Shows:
2 h 43 min
